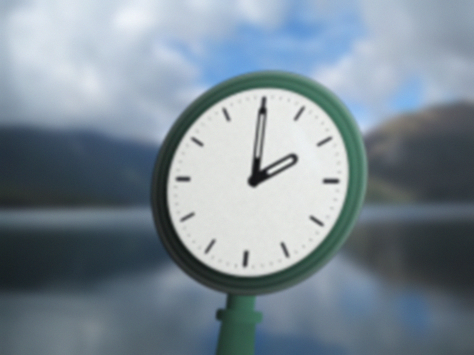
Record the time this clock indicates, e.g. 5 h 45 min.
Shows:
2 h 00 min
